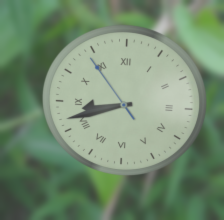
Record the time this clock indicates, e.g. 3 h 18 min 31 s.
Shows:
8 h 41 min 54 s
